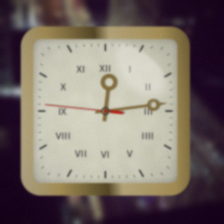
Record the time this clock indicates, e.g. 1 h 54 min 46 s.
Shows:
12 h 13 min 46 s
